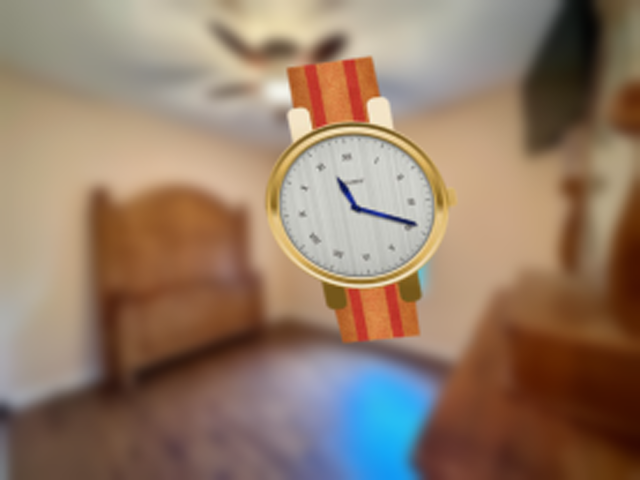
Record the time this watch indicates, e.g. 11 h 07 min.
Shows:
11 h 19 min
